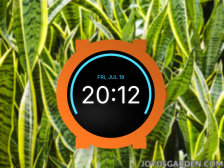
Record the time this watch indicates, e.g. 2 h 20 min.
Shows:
20 h 12 min
